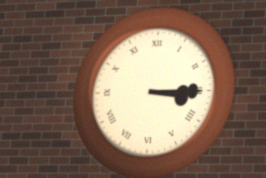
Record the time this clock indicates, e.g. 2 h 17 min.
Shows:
3 h 15 min
